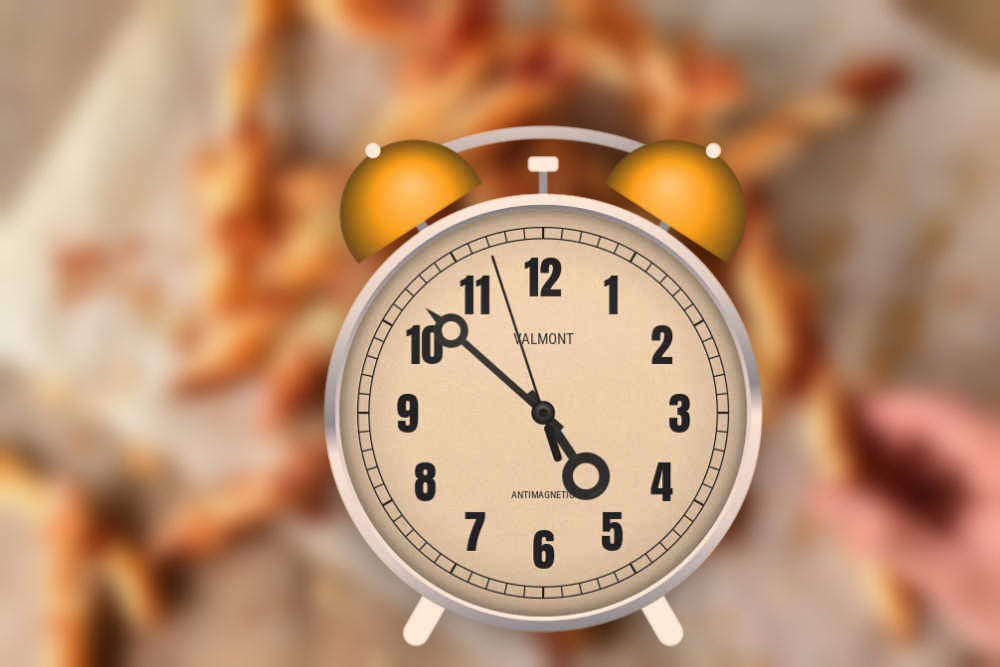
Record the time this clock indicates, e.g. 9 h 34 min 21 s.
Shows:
4 h 51 min 57 s
